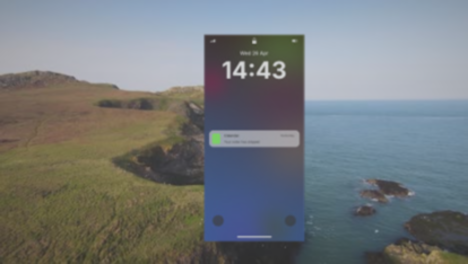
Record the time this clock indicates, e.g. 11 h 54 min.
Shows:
14 h 43 min
